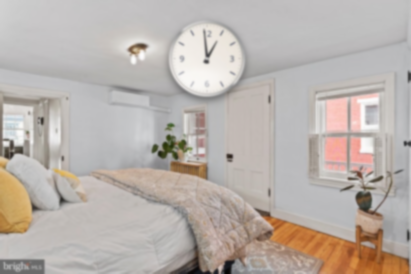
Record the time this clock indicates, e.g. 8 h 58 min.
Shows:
12 h 59 min
